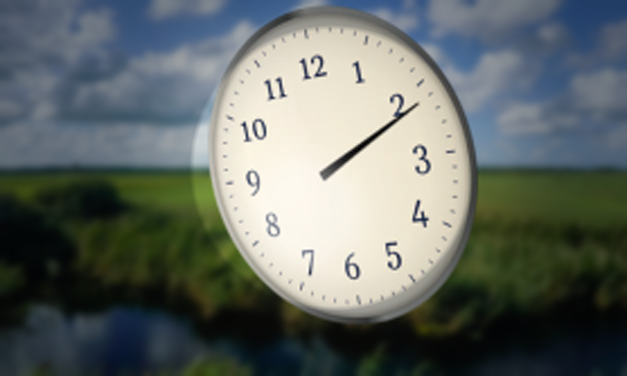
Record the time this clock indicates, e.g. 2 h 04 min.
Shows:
2 h 11 min
